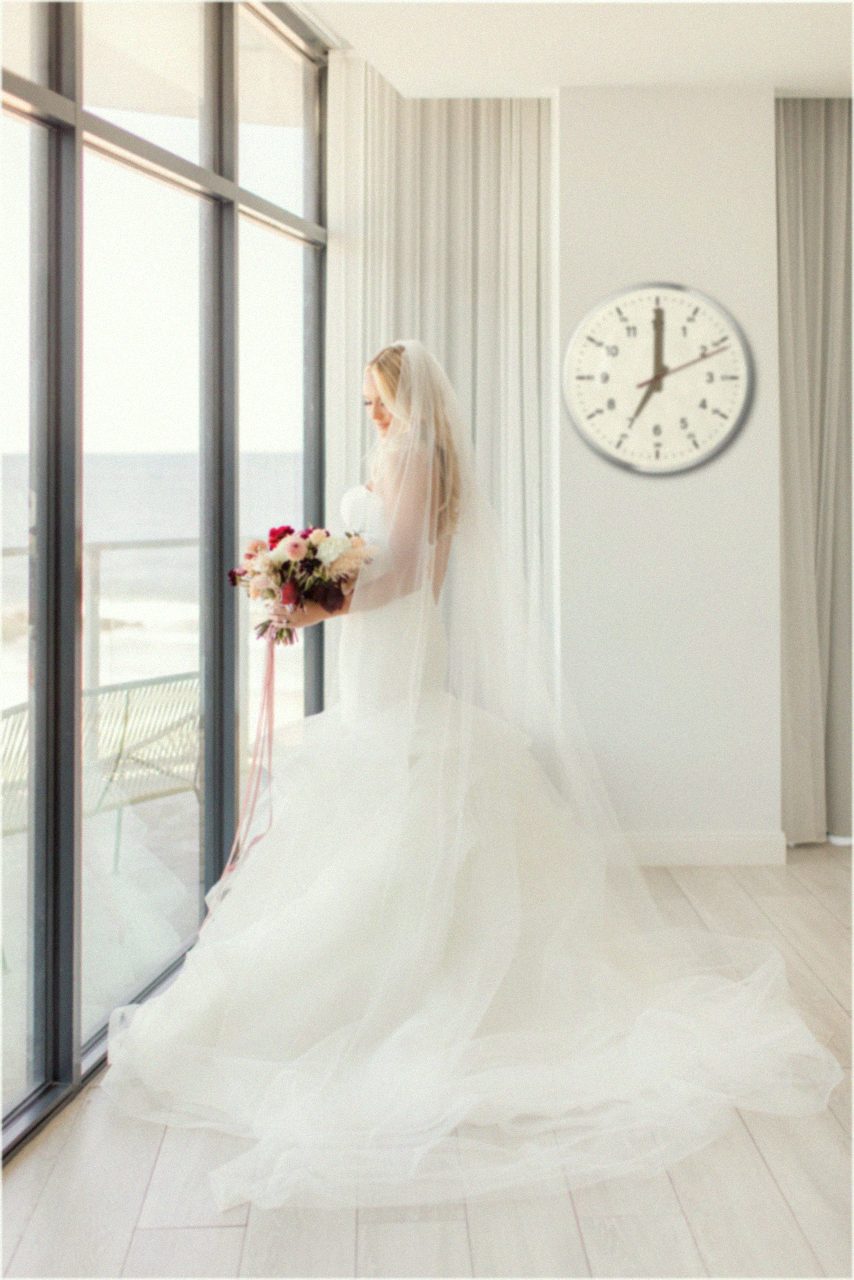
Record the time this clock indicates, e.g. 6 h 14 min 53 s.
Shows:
7 h 00 min 11 s
